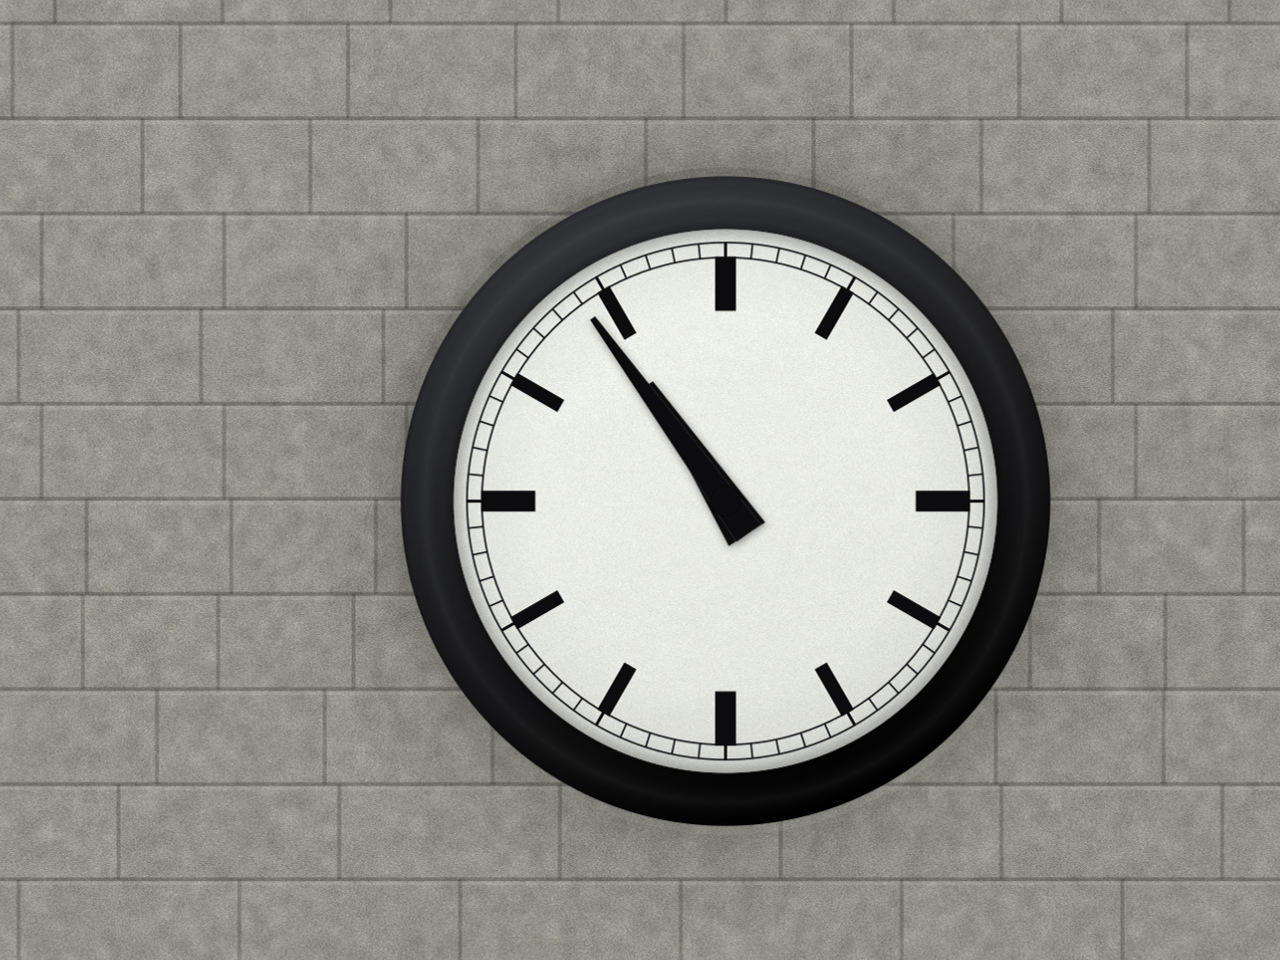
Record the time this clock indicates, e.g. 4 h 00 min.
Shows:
10 h 54 min
